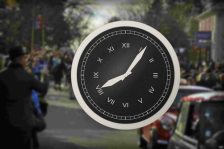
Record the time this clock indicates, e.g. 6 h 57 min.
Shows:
8 h 06 min
